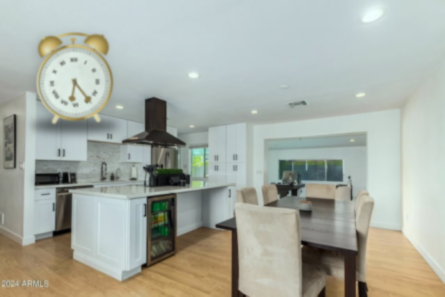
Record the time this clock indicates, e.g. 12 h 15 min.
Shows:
6 h 24 min
